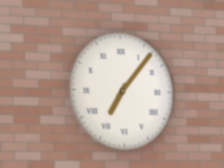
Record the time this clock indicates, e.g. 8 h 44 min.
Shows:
7 h 07 min
